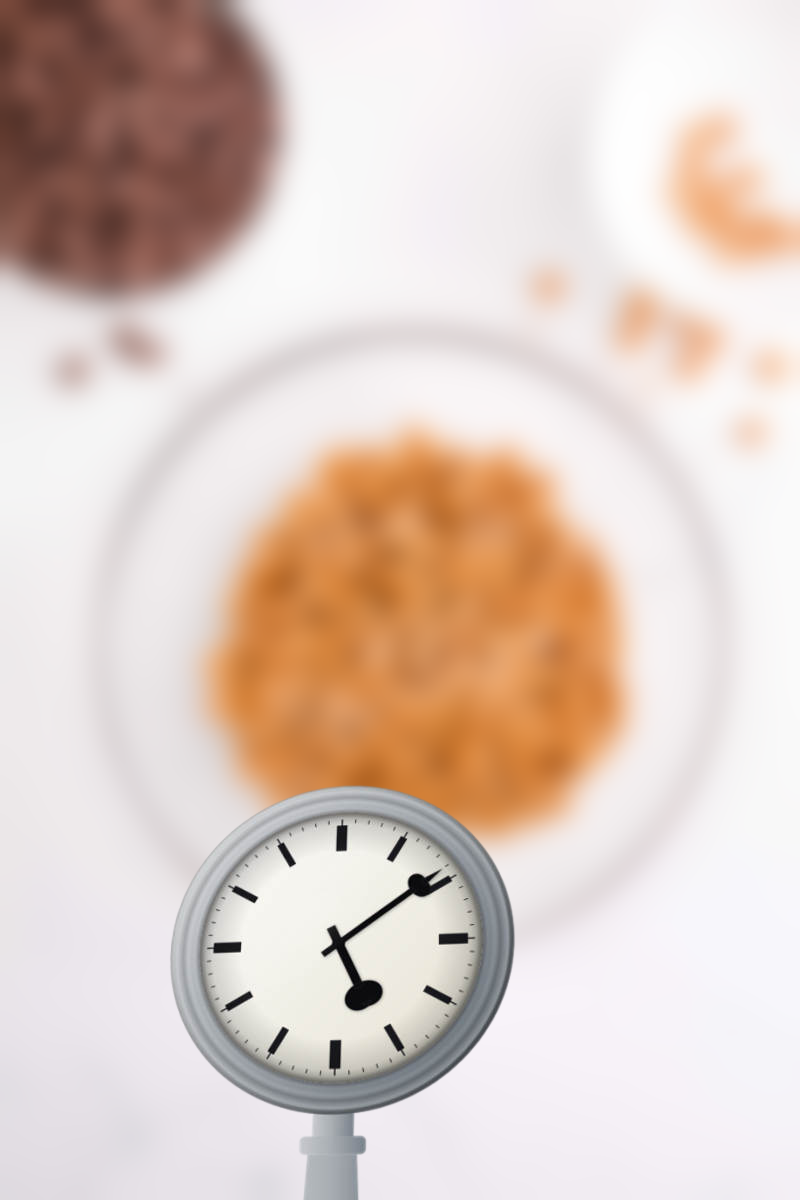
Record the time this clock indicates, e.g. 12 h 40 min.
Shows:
5 h 09 min
